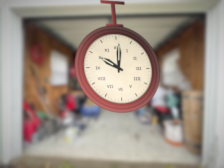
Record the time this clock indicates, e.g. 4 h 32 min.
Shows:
10 h 01 min
